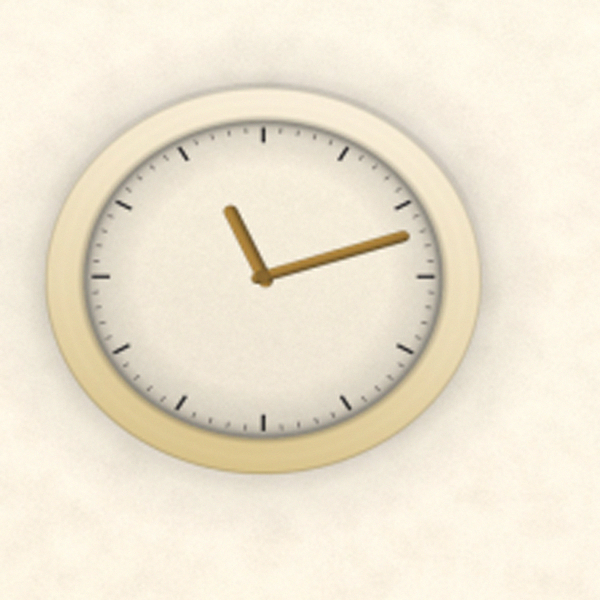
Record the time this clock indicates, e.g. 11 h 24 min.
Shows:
11 h 12 min
